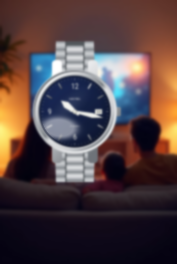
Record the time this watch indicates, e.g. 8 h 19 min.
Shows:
10 h 17 min
